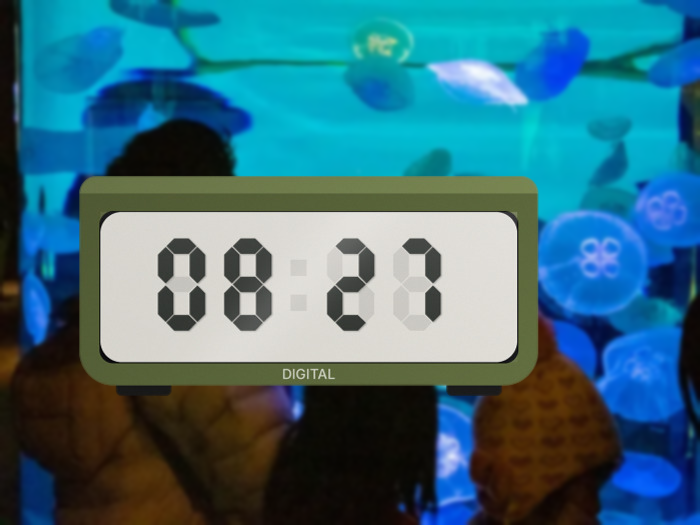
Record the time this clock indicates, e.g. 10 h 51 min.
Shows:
8 h 27 min
